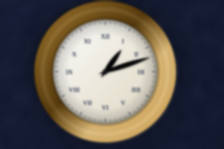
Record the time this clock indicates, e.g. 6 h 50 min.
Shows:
1 h 12 min
